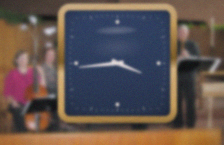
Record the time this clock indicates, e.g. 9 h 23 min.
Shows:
3 h 44 min
